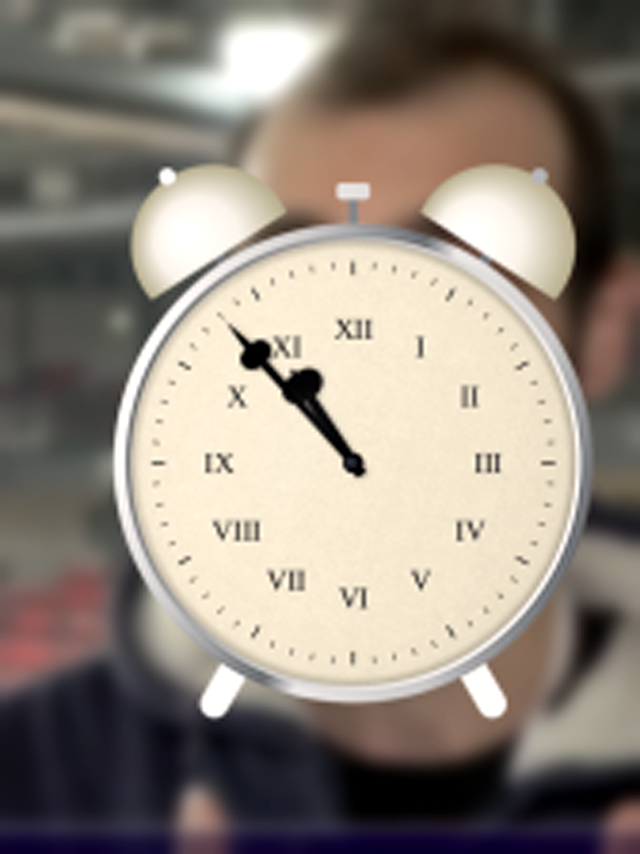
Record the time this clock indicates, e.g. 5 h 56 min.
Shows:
10 h 53 min
